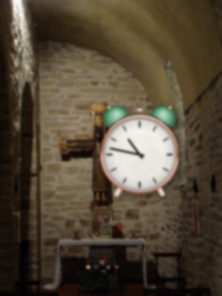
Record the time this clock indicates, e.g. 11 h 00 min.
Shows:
10 h 47 min
